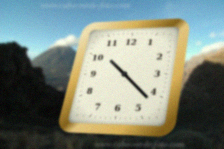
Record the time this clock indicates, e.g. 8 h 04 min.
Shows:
10 h 22 min
